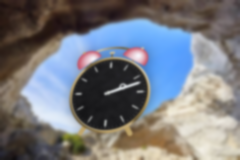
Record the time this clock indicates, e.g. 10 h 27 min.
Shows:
2 h 12 min
